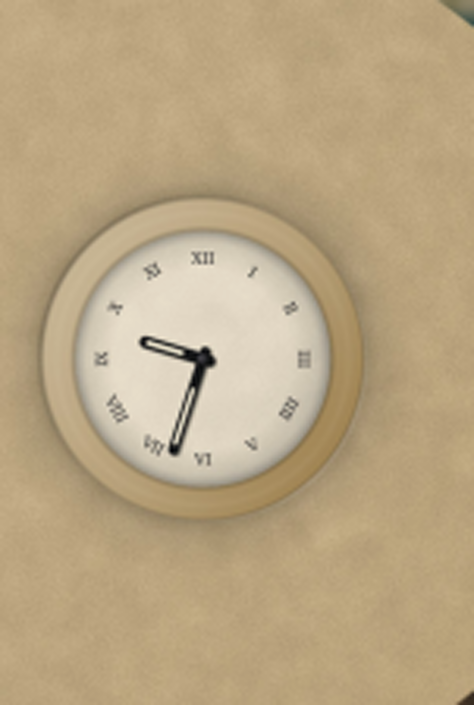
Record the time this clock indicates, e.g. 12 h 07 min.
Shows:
9 h 33 min
